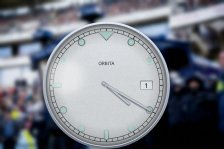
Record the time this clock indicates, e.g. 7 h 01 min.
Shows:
4 h 20 min
